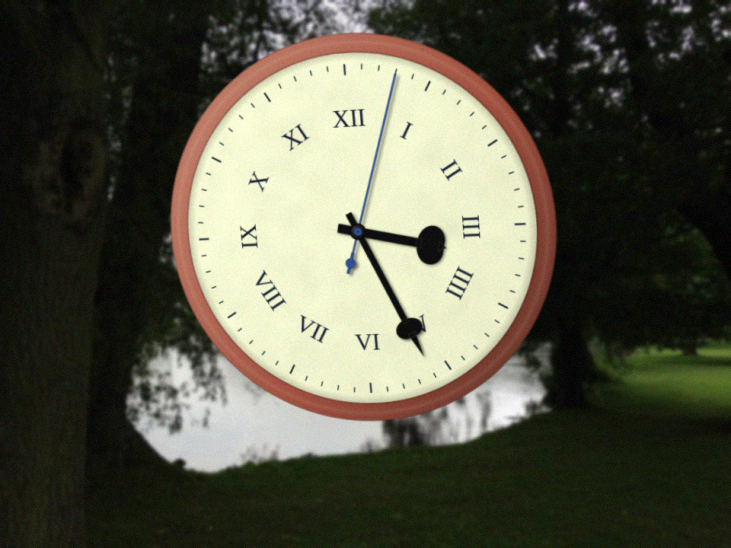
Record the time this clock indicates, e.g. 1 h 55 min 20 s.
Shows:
3 h 26 min 03 s
